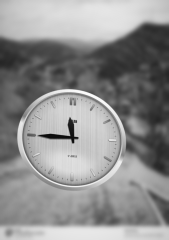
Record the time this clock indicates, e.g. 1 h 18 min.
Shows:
11 h 45 min
